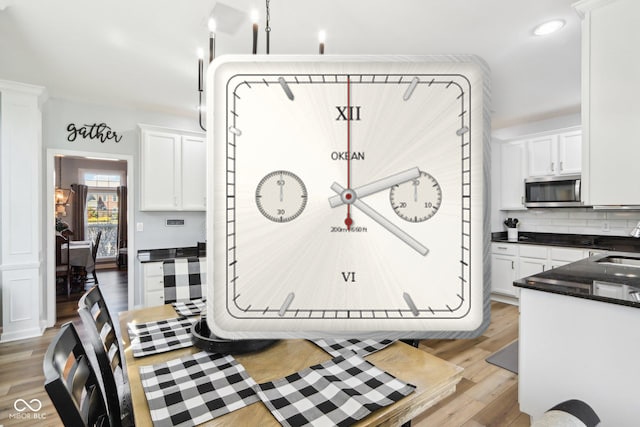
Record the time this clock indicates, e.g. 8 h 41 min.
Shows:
2 h 21 min
